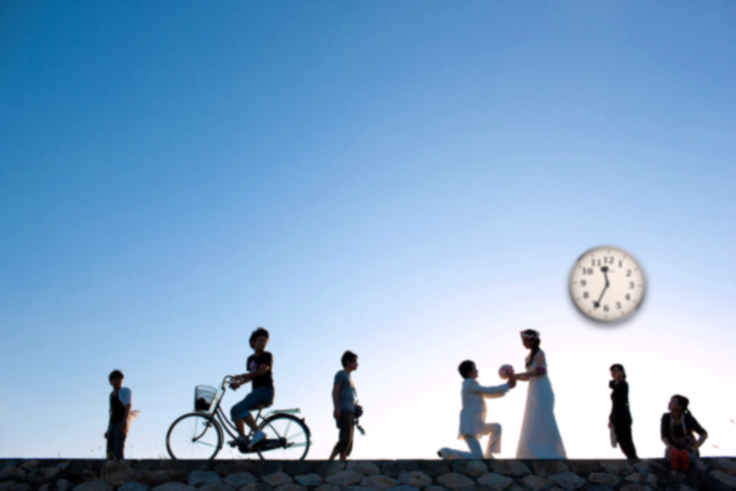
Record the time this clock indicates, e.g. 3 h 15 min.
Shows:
11 h 34 min
